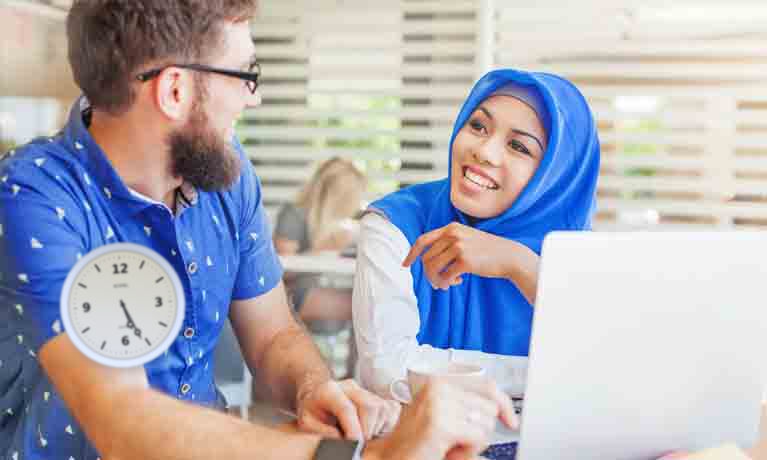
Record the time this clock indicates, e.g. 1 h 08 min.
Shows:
5 h 26 min
